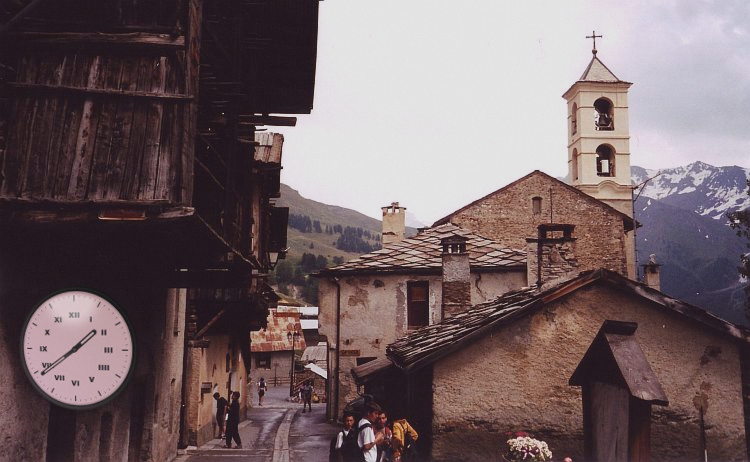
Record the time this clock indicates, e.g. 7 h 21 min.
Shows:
1 h 39 min
